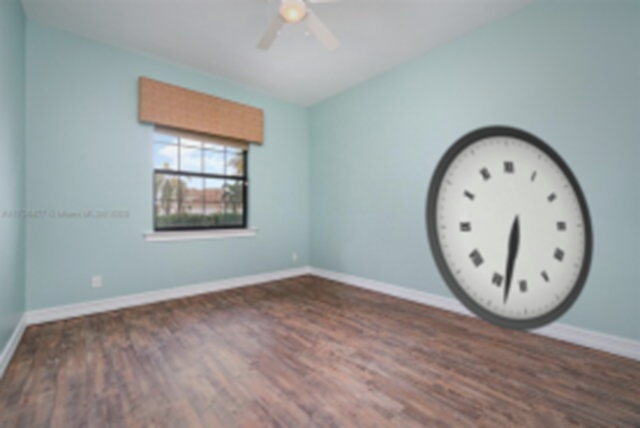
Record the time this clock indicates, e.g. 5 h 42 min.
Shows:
6 h 33 min
